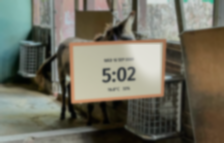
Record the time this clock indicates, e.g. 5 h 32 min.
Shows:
5 h 02 min
